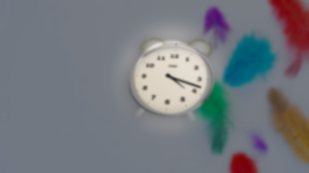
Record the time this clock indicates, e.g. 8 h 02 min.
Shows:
4 h 18 min
